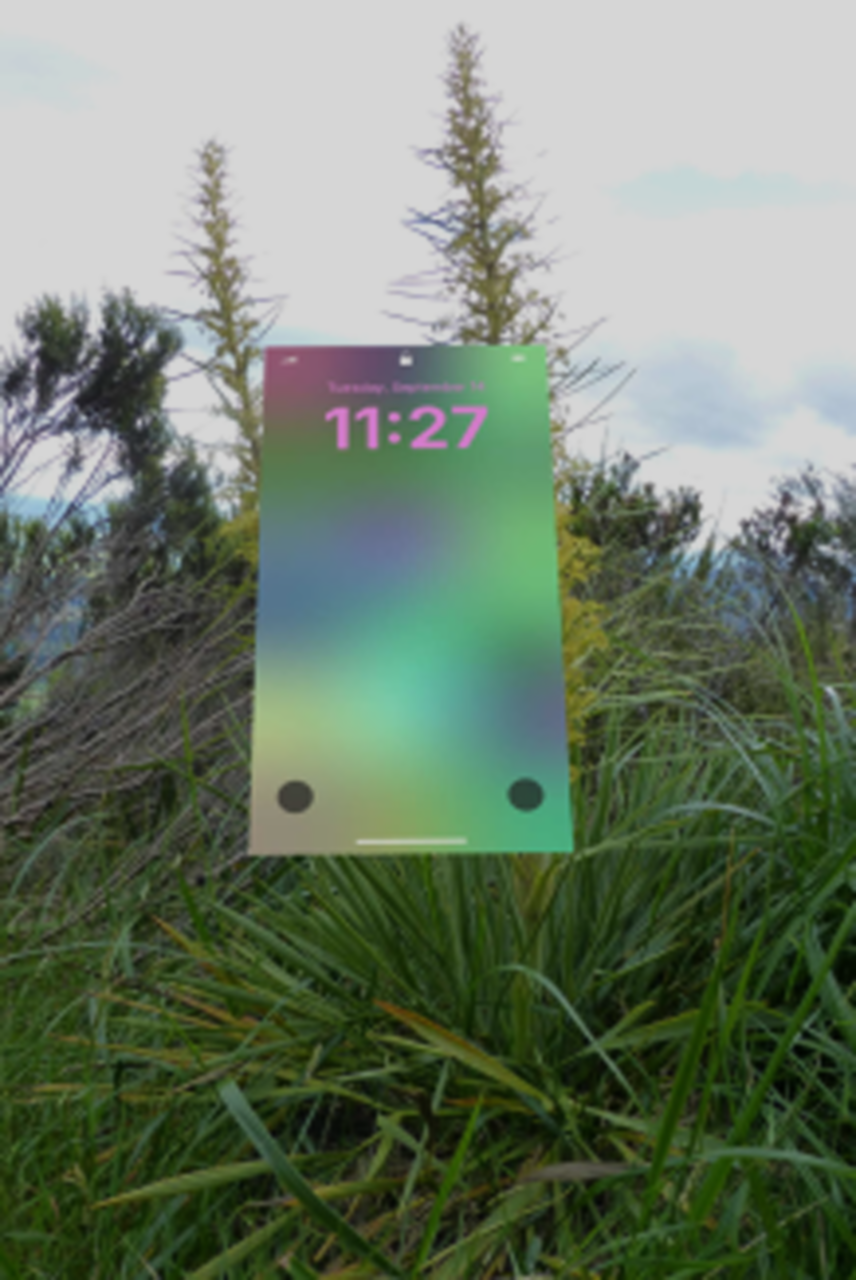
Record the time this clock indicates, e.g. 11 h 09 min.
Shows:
11 h 27 min
